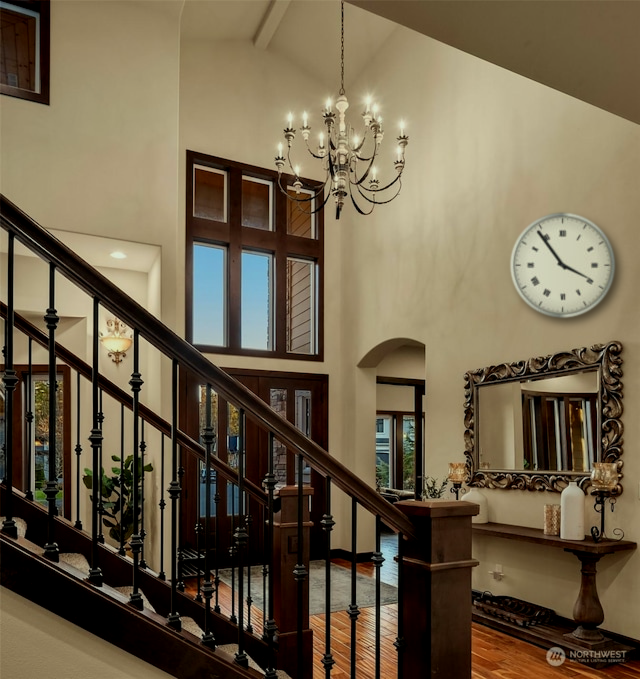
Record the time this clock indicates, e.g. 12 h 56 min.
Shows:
3 h 54 min
